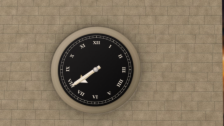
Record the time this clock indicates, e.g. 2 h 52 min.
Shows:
7 h 39 min
